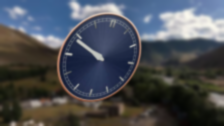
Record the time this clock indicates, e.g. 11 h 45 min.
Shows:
9 h 49 min
